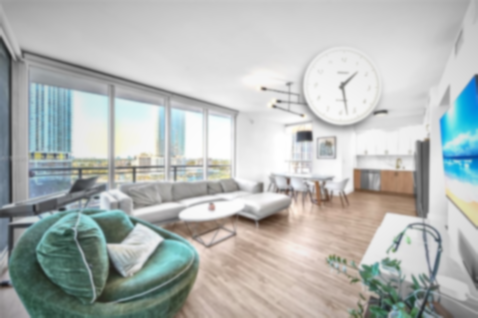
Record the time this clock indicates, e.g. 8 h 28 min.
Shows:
1 h 28 min
